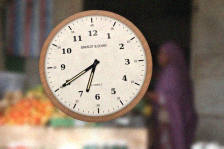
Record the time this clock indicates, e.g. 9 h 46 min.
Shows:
6 h 40 min
